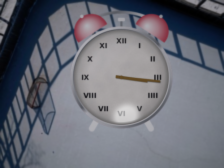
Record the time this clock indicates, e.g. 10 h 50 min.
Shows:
3 h 16 min
